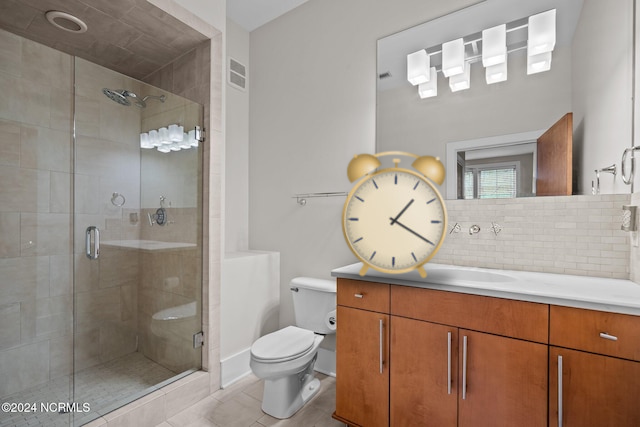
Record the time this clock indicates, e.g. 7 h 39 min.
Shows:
1 h 20 min
